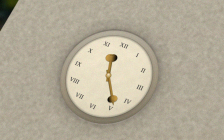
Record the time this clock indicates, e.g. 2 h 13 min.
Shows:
11 h 24 min
